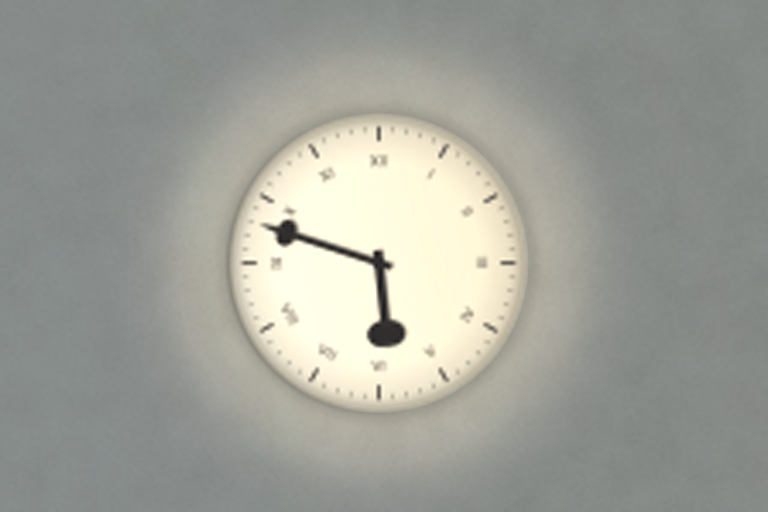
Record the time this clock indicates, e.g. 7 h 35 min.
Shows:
5 h 48 min
